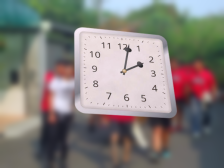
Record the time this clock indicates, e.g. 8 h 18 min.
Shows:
2 h 02 min
